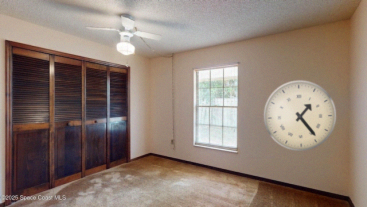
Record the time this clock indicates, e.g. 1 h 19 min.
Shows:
1 h 24 min
